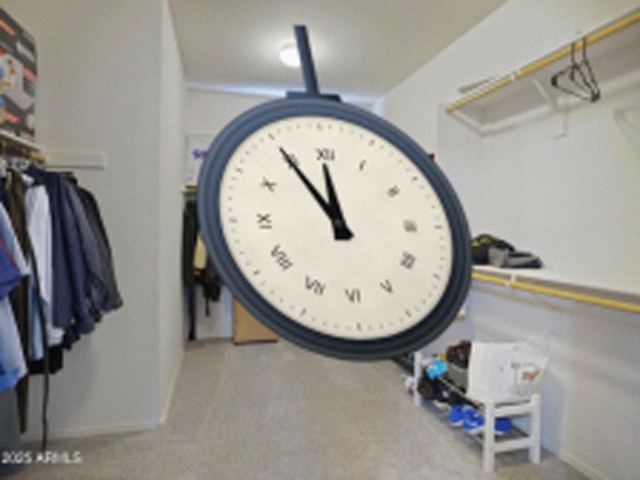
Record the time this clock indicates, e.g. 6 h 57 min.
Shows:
11 h 55 min
